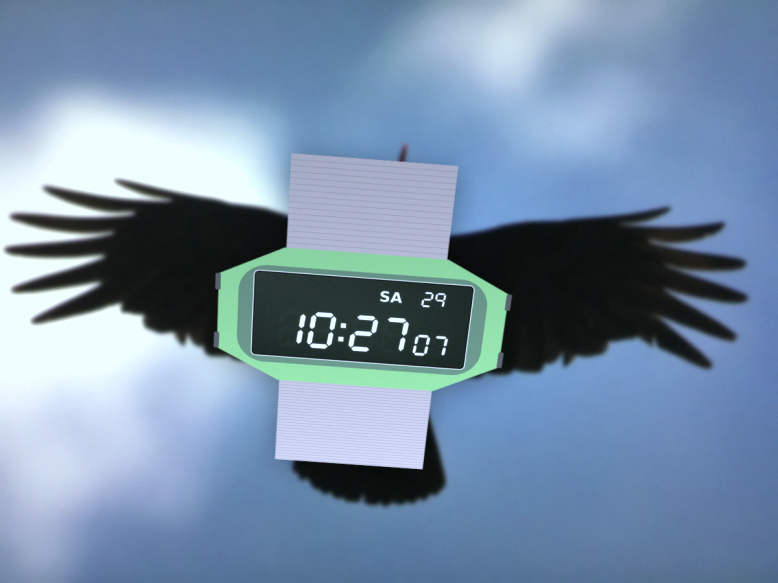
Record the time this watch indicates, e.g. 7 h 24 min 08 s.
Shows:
10 h 27 min 07 s
